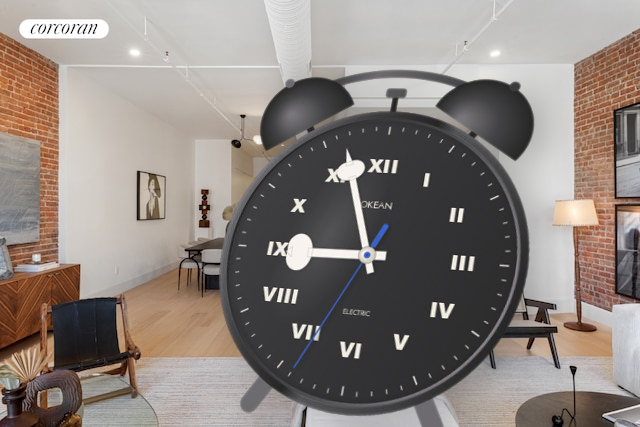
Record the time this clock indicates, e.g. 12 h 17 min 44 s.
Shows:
8 h 56 min 34 s
